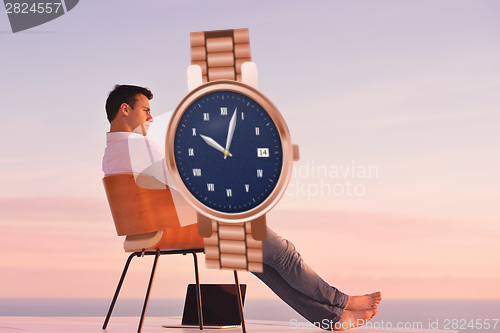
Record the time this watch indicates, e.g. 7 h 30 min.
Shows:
10 h 03 min
